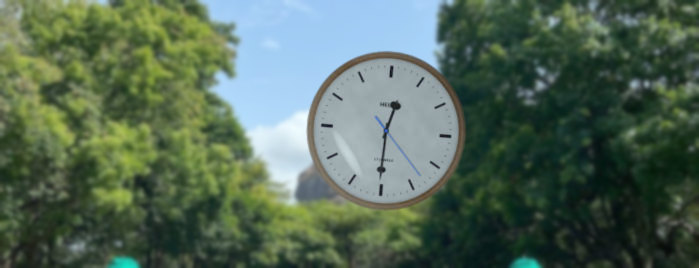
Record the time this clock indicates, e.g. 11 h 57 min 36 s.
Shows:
12 h 30 min 23 s
